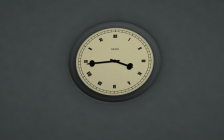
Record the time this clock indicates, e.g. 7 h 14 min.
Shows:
3 h 44 min
